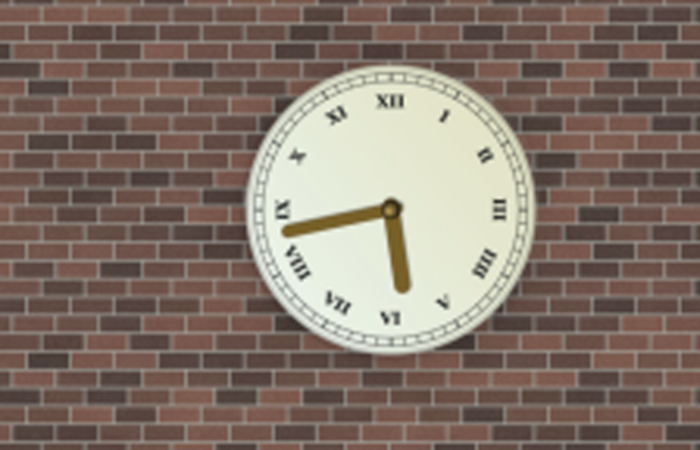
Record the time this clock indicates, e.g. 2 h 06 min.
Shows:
5 h 43 min
